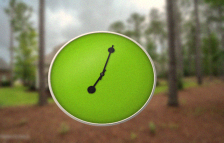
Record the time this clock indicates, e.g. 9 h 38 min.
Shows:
7 h 03 min
